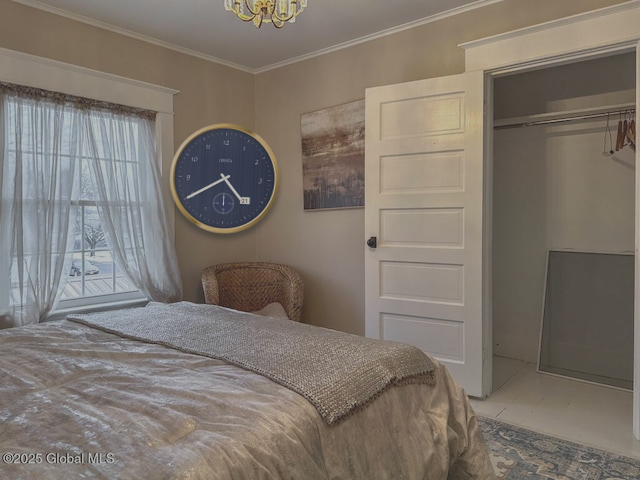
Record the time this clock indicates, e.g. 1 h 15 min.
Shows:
4 h 40 min
